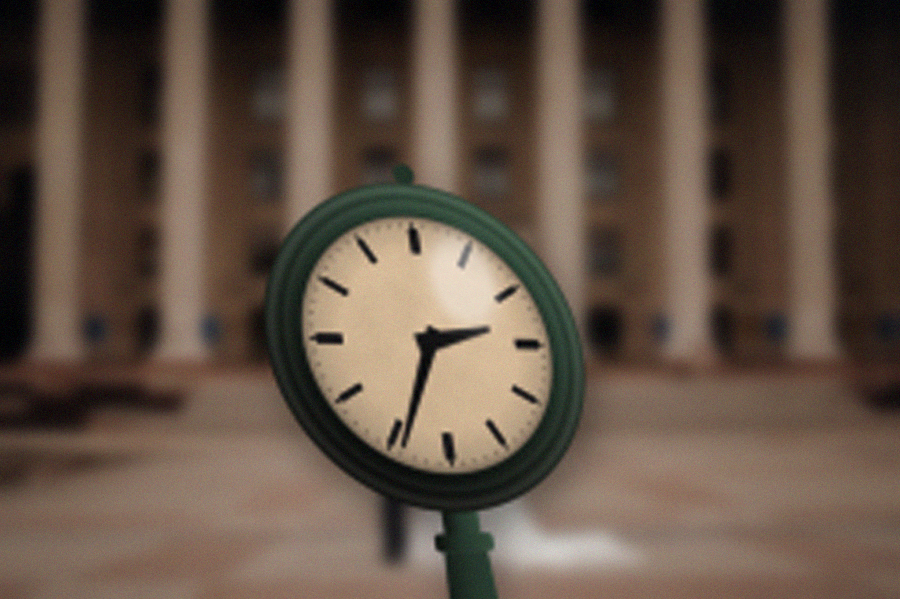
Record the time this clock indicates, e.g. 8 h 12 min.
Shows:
2 h 34 min
